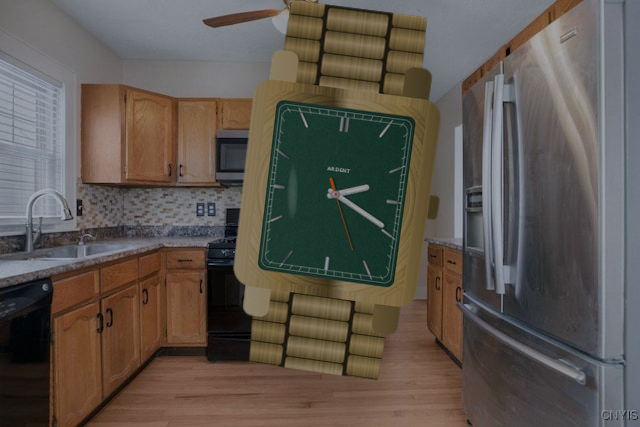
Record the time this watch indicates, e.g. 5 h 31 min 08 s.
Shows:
2 h 19 min 26 s
